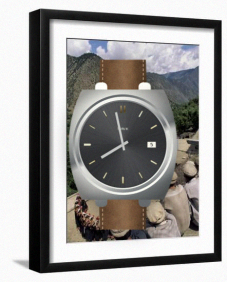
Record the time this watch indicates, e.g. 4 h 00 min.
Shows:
7 h 58 min
